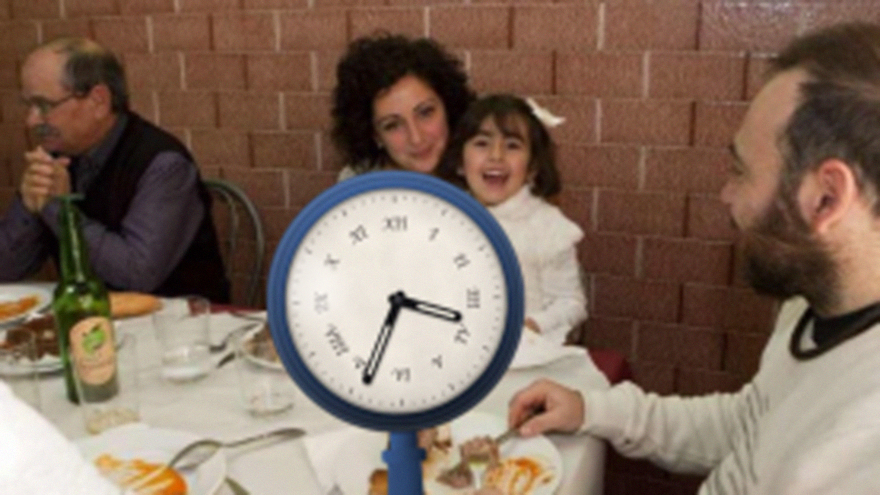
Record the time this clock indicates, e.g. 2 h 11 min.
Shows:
3 h 34 min
